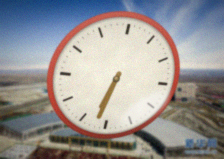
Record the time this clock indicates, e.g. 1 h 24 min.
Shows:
6 h 32 min
